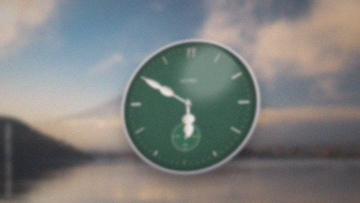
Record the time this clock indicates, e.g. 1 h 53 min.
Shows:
5 h 50 min
